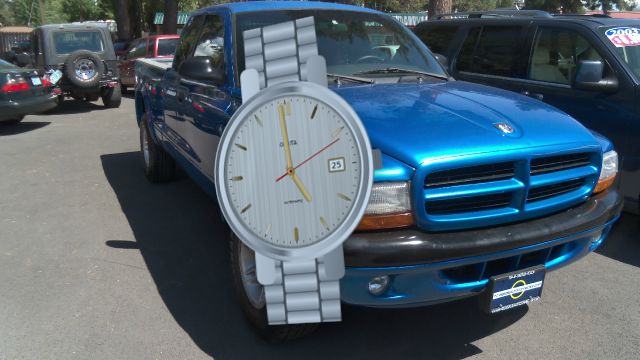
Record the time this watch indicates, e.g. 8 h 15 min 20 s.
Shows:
4 h 59 min 11 s
